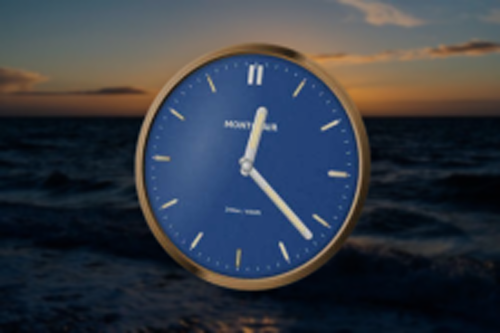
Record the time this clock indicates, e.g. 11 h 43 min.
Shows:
12 h 22 min
